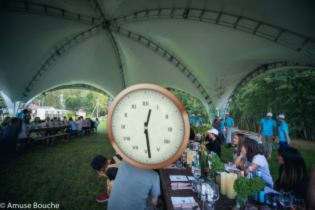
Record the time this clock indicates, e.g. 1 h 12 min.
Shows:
12 h 29 min
